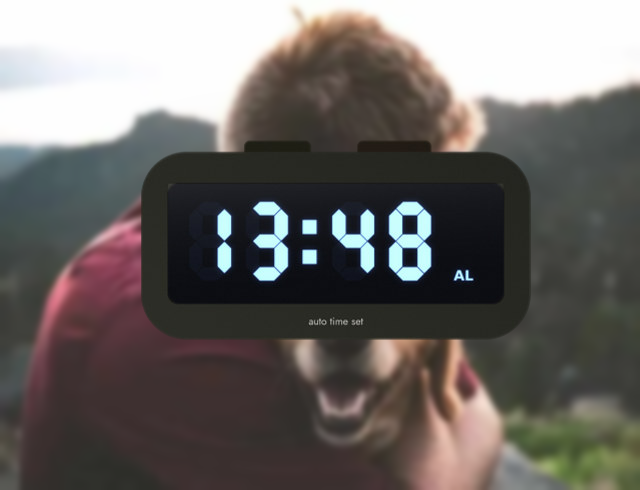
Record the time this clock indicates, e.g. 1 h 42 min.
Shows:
13 h 48 min
